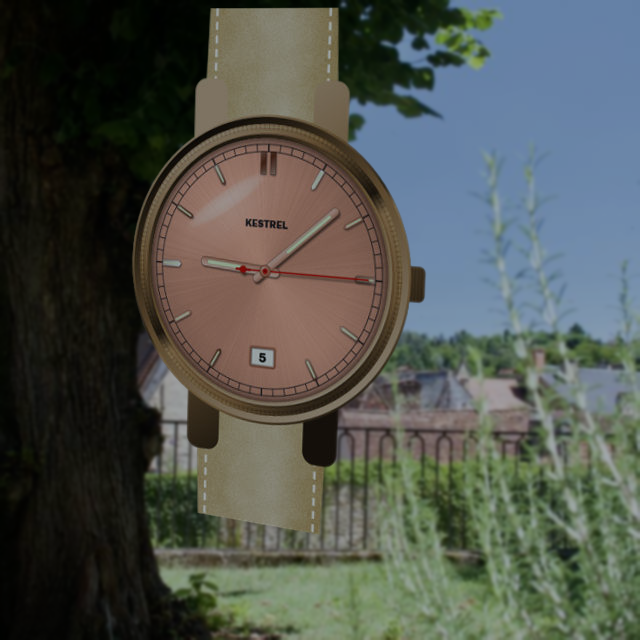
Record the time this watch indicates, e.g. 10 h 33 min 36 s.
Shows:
9 h 08 min 15 s
